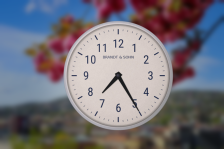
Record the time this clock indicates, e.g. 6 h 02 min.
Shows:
7 h 25 min
